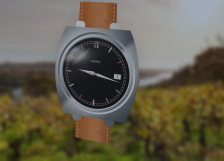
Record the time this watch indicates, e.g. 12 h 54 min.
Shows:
9 h 17 min
